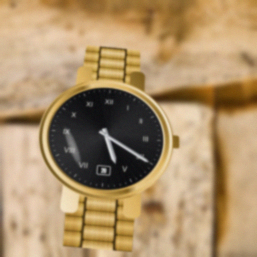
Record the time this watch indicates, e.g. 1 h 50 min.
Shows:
5 h 20 min
